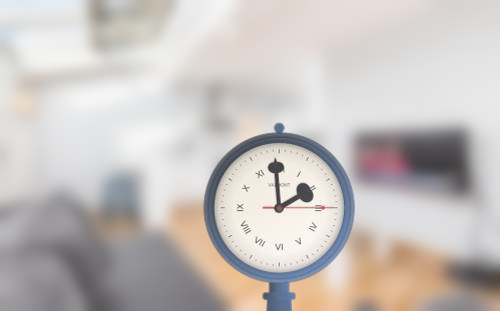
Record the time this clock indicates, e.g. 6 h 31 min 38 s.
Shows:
1 h 59 min 15 s
